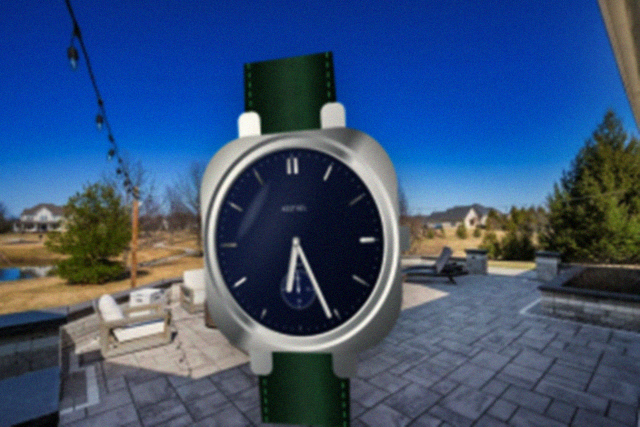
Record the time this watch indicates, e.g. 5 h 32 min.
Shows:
6 h 26 min
